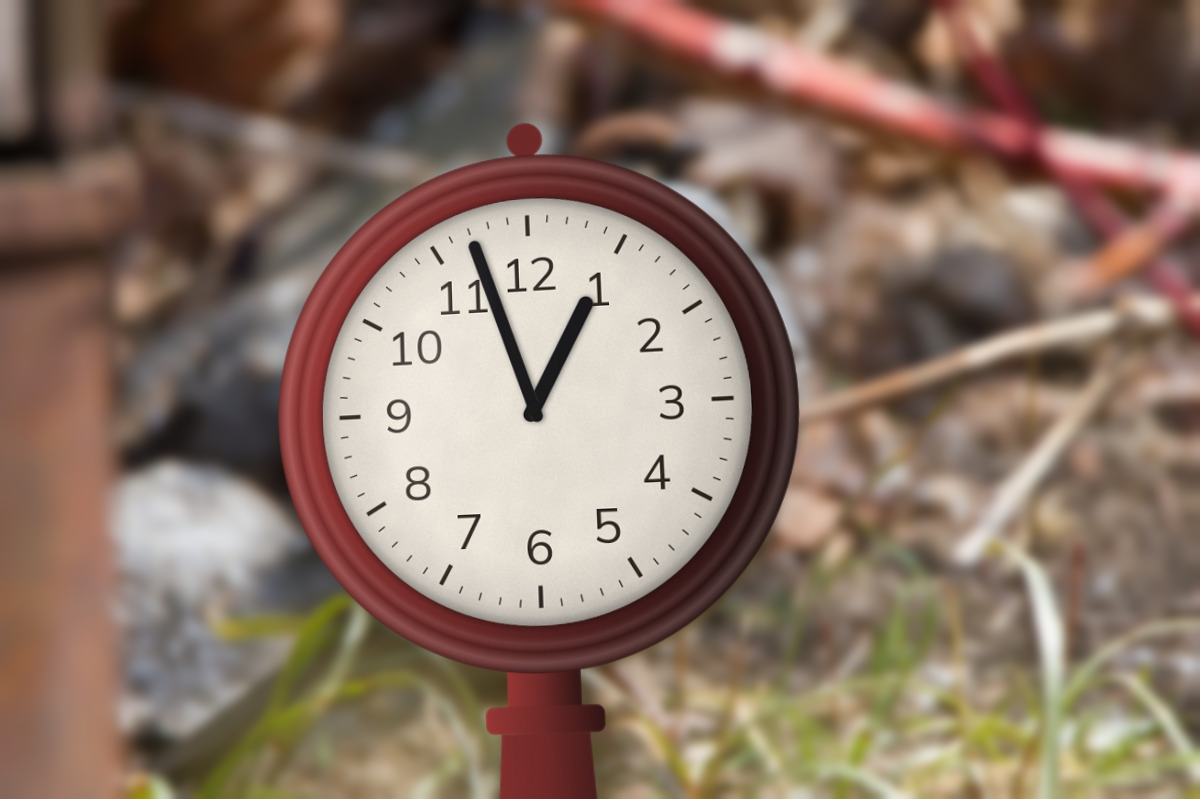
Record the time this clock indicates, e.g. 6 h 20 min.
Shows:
12 h 57 min
